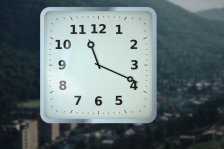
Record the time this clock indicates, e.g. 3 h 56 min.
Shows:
11 h 19 min
